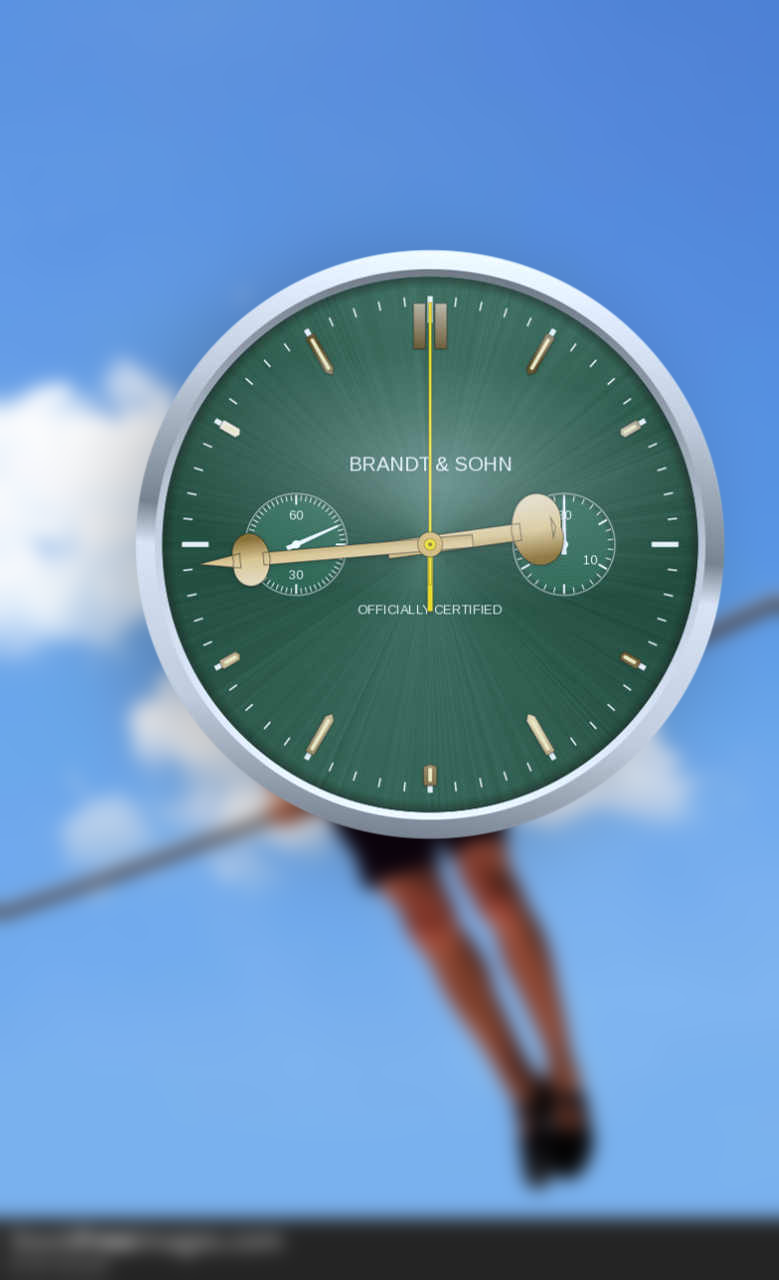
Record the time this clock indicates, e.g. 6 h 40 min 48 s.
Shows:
2 h 44 min 11 s
